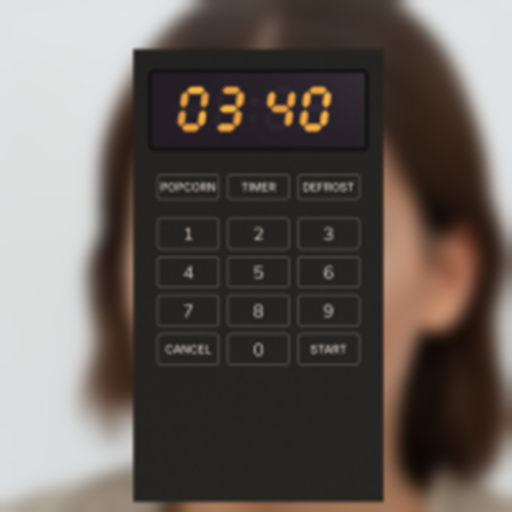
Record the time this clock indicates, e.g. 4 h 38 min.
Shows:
3 h 40 min
